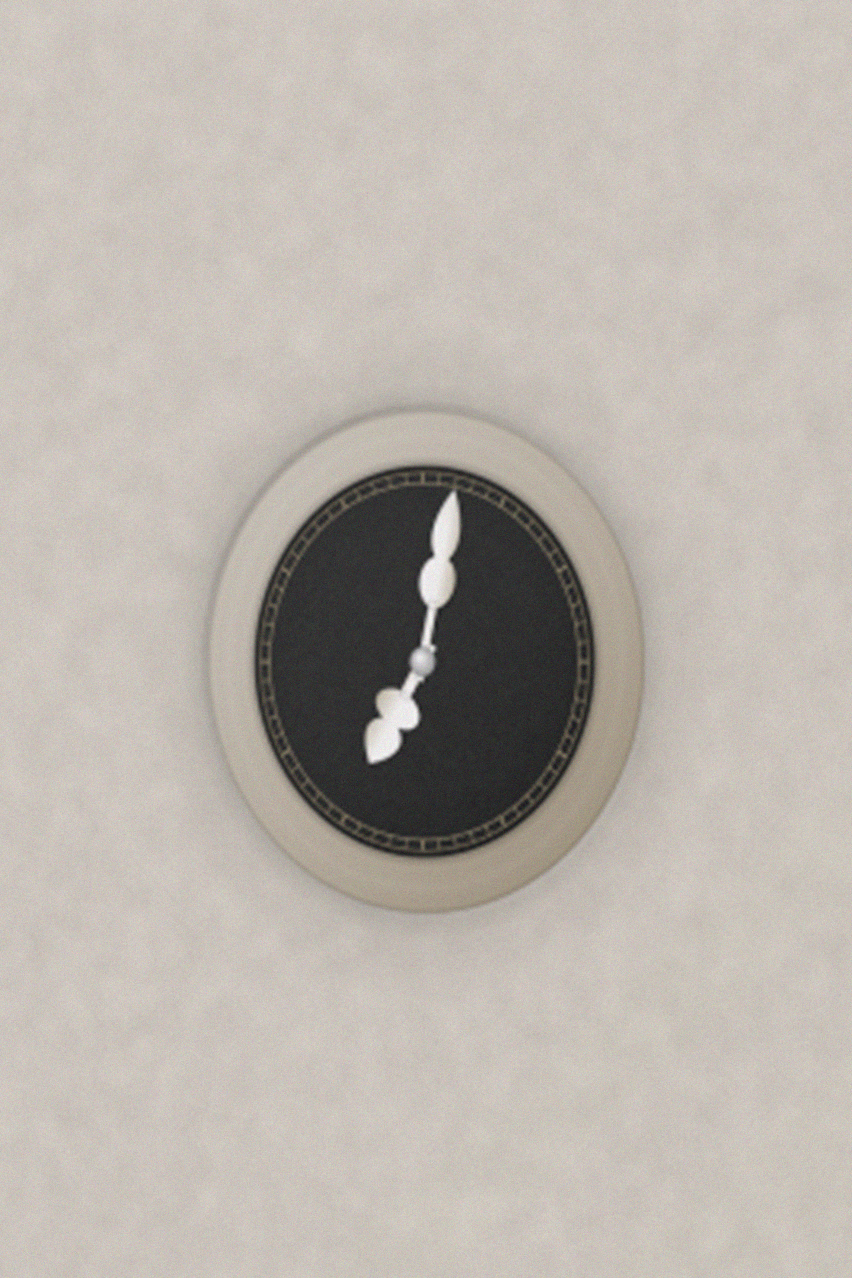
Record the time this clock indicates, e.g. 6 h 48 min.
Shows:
7 h 02 min
